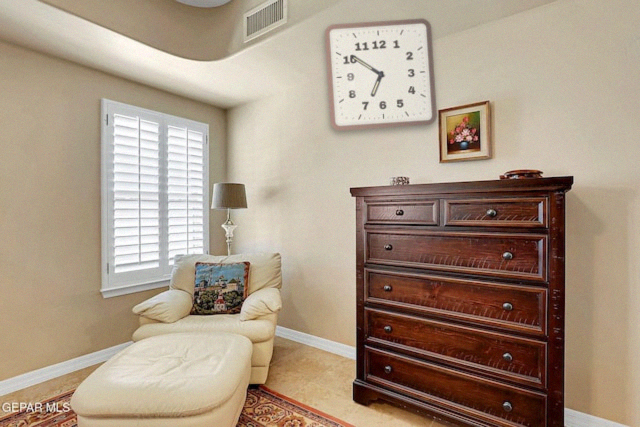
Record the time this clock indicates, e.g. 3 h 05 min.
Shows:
6 h 51 min
